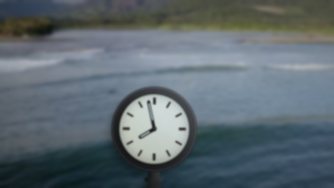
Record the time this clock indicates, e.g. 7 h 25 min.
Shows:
7 h 58 min
